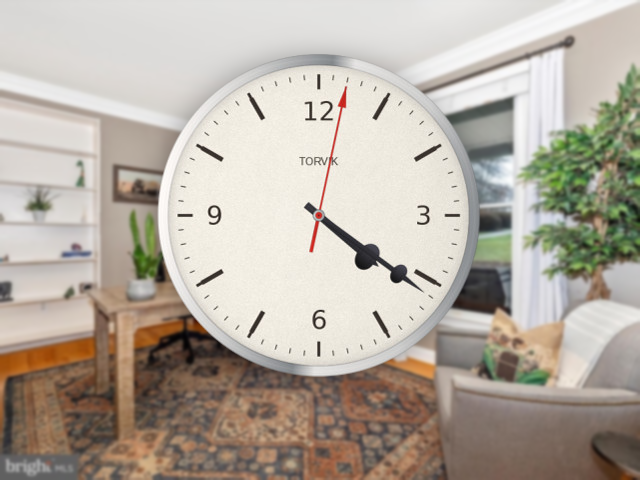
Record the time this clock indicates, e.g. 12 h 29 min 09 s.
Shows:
4 h 21 min 02 s
